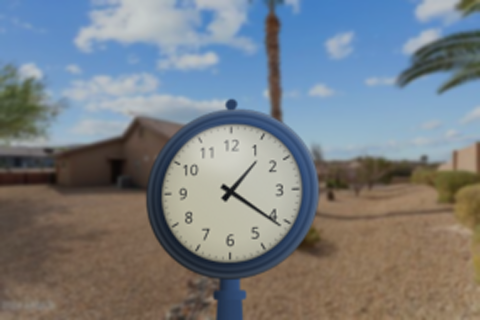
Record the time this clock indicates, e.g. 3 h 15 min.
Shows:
1 h 21 min
